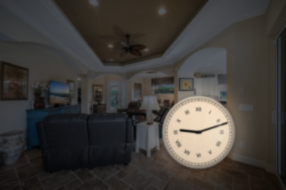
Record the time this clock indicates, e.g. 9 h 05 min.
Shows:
9 h 12 min
